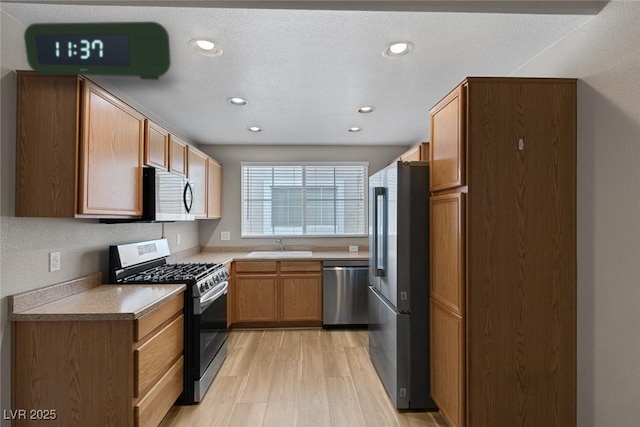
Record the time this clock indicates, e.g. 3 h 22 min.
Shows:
11 h 37 min
